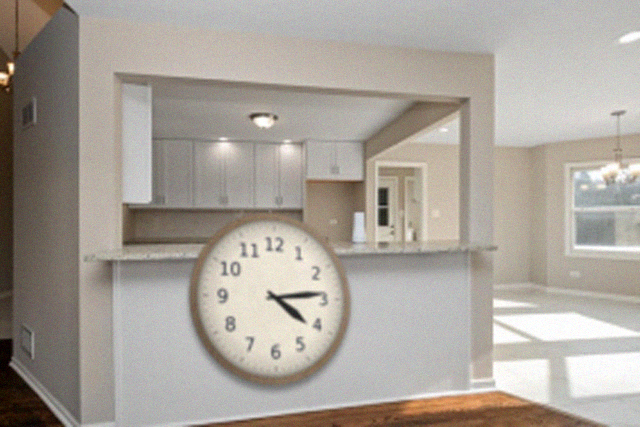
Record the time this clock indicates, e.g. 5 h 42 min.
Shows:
4 h 14 min
